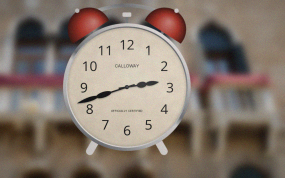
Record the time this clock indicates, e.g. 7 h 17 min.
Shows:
2 h 42 min
